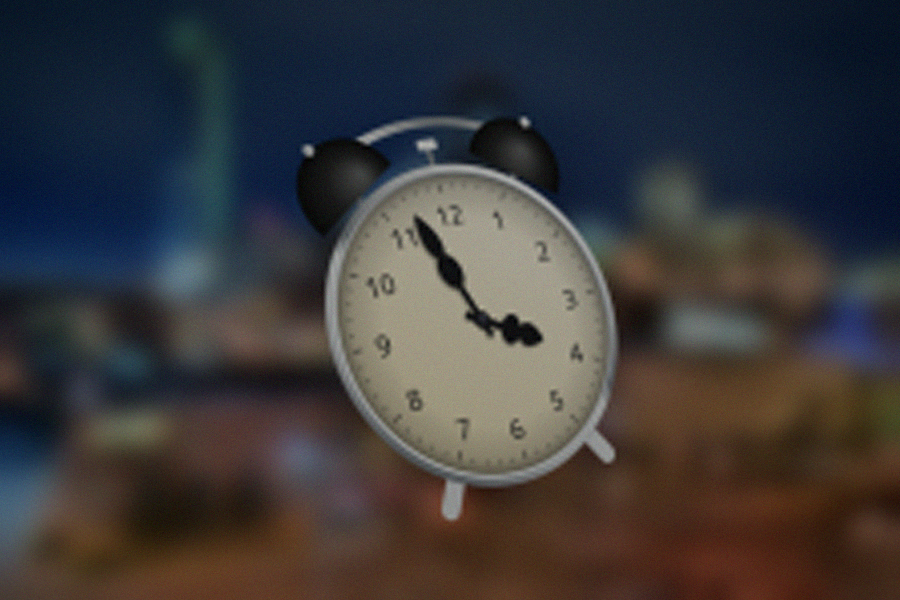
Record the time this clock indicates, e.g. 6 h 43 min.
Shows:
3 h 57 min
